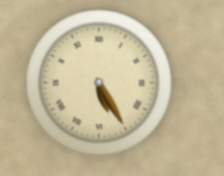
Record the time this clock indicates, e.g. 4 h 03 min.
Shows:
5 h 25 min
